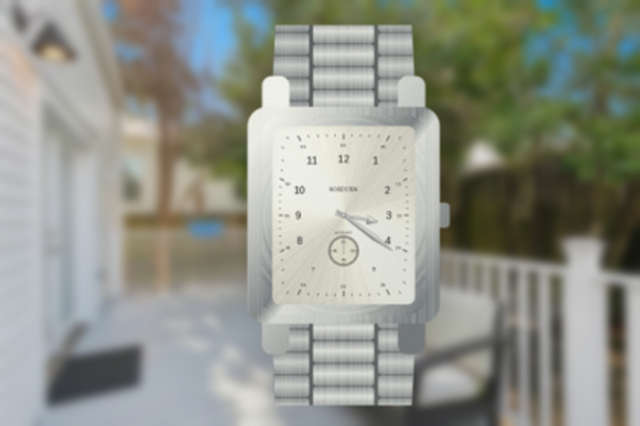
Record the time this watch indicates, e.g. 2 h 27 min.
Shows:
3 h 21 min
